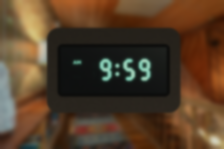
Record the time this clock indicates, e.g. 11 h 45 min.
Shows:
9 h 59 min
